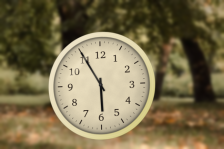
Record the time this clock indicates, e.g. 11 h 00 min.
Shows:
5 h 55 min
